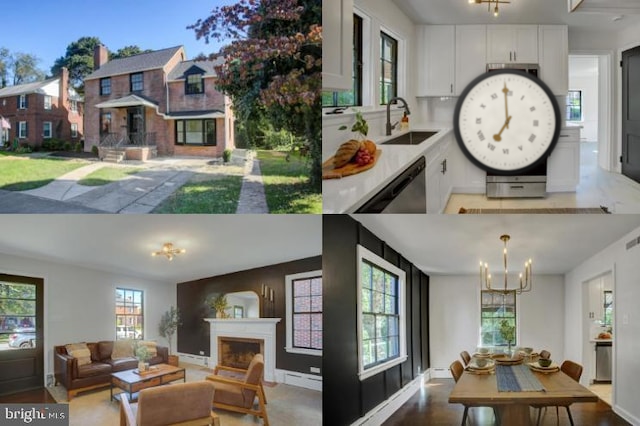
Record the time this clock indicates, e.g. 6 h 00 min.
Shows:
6 h 59 min
